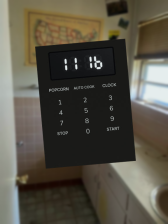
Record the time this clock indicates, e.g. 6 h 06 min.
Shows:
11 h 16 min
